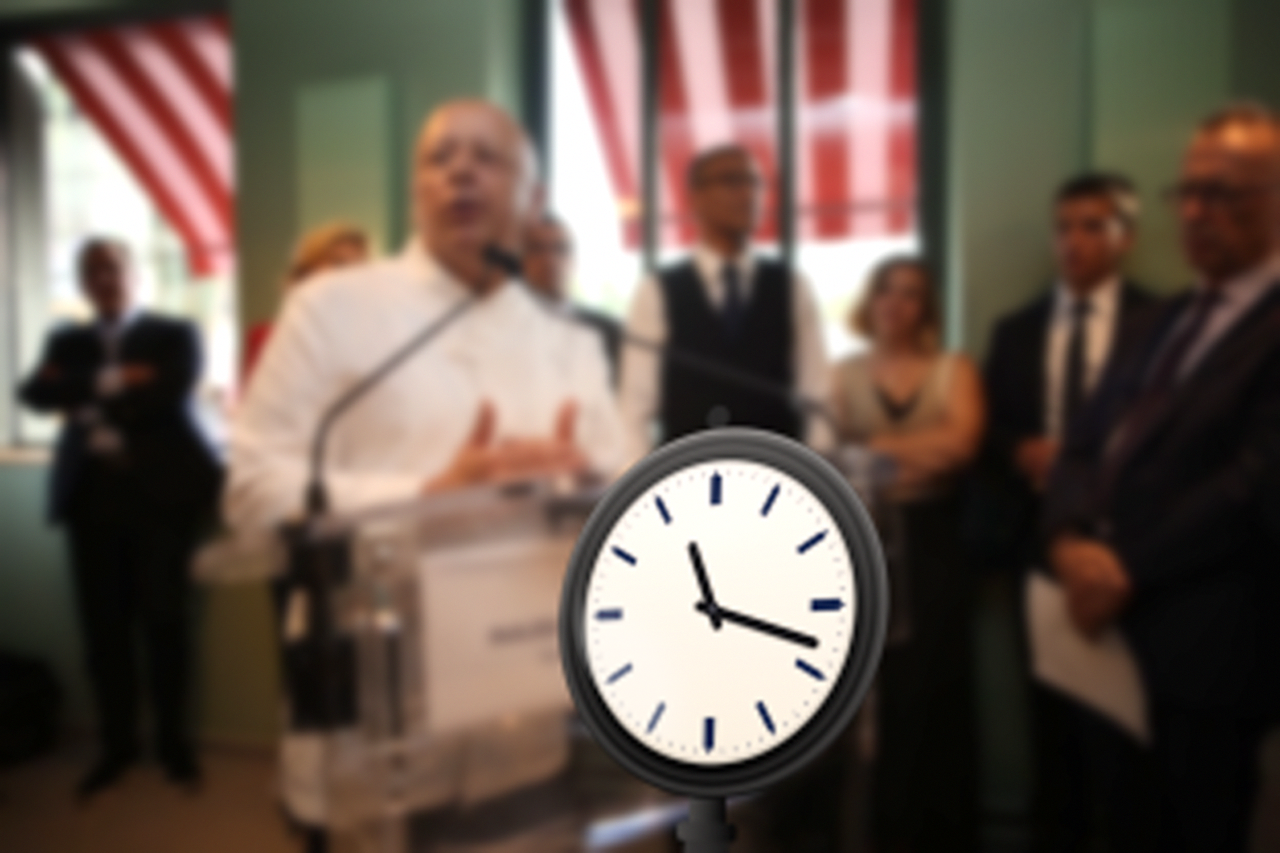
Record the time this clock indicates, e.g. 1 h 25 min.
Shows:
11 h 18 min
